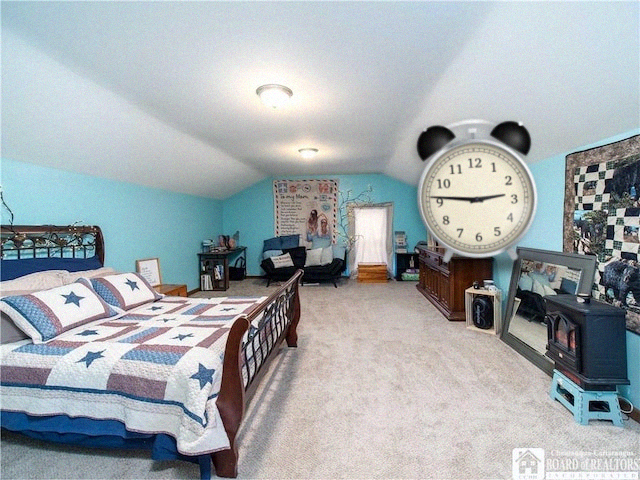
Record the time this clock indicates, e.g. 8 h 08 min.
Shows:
2 h 46 min
